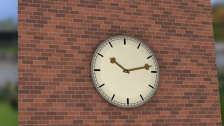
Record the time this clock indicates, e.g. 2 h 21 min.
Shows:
10 h 13 min
